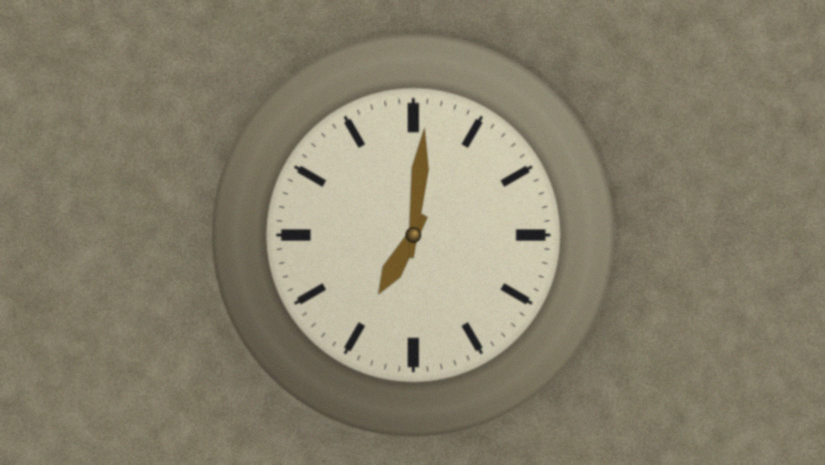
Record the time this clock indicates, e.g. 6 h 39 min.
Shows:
7 h 01 min
